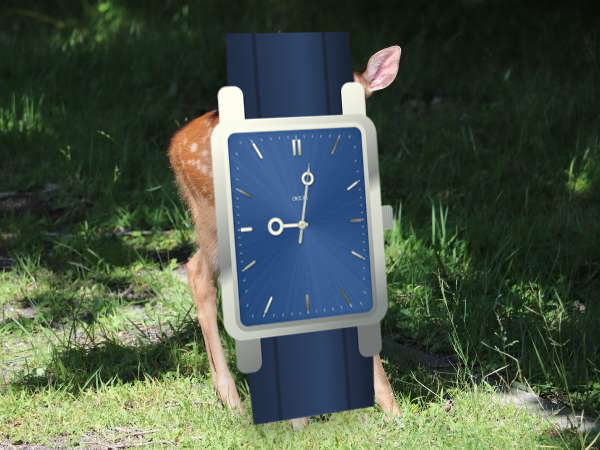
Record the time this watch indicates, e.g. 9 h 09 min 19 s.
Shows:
9 h 02 min 02 s
